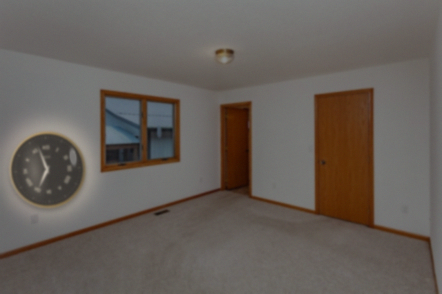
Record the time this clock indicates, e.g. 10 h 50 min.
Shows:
6 h 57 min
